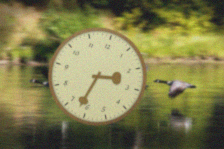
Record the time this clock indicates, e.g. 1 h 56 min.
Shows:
2 h 32 min
